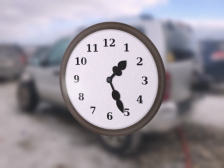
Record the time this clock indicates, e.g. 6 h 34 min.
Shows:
1 h 26 min
